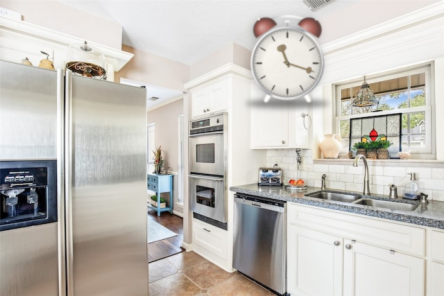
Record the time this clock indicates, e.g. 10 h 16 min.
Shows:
11 h 18 min
